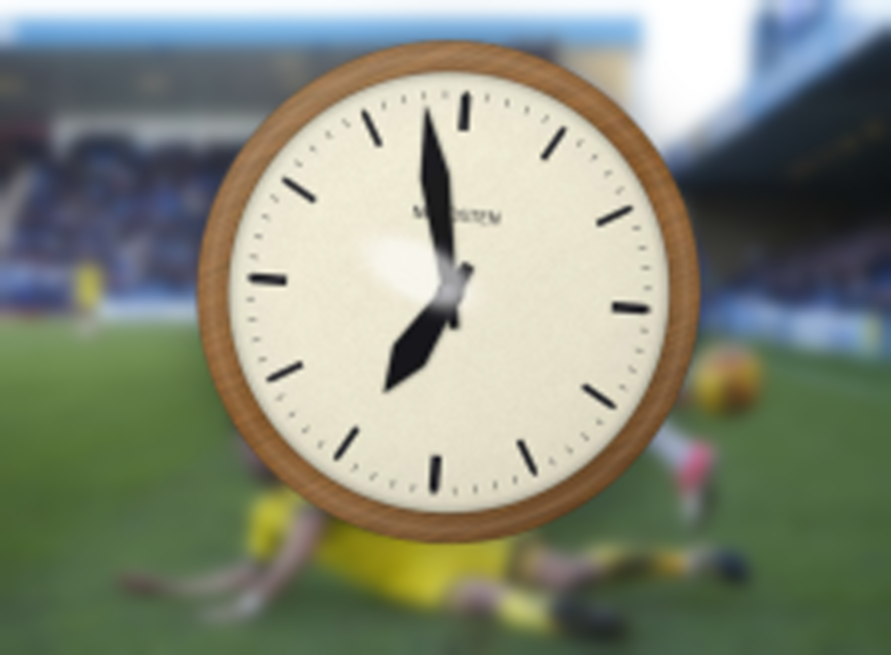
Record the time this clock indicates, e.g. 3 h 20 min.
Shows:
6 h 58 min
